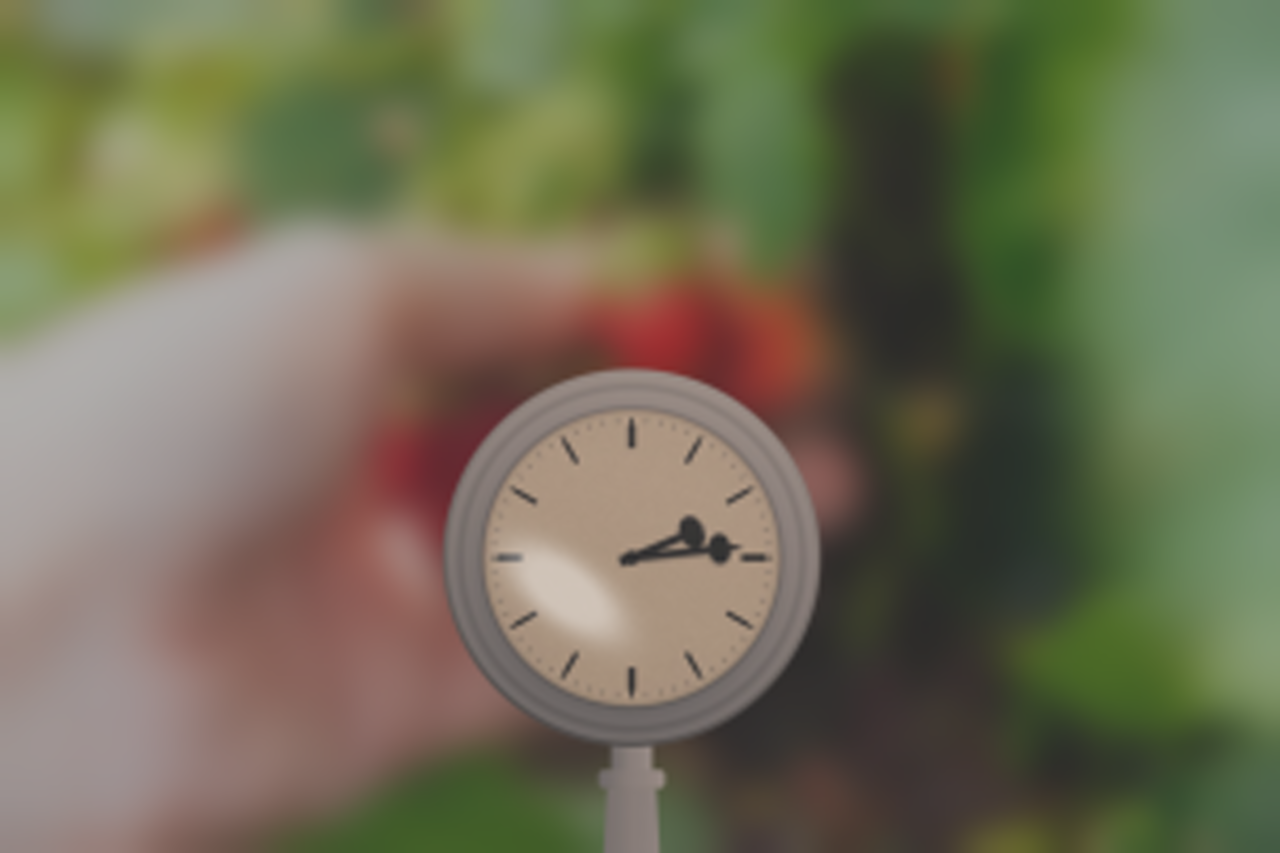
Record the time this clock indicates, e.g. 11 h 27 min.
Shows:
2 h 14 min
